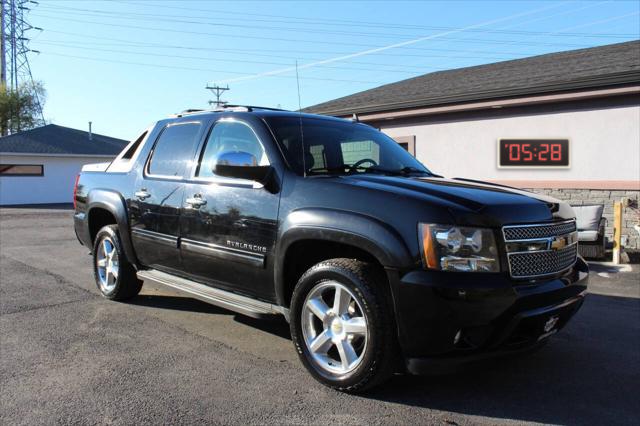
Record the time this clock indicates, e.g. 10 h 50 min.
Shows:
5 h 28 min
